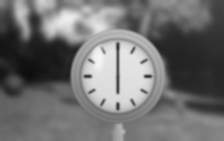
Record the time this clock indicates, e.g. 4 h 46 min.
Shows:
6 h 00 min
